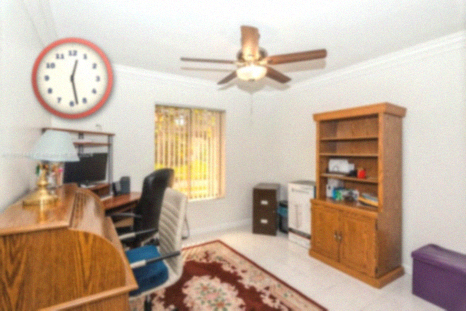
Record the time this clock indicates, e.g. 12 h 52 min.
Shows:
12 h 28 min
